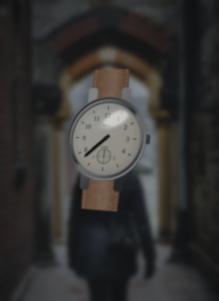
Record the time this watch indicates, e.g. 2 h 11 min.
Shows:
7 h 38 min
